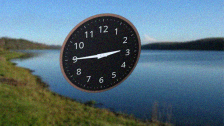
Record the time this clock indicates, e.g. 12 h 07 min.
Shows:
2 h 45 min
